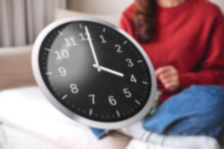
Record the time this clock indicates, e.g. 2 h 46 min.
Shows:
4 h 01 min
